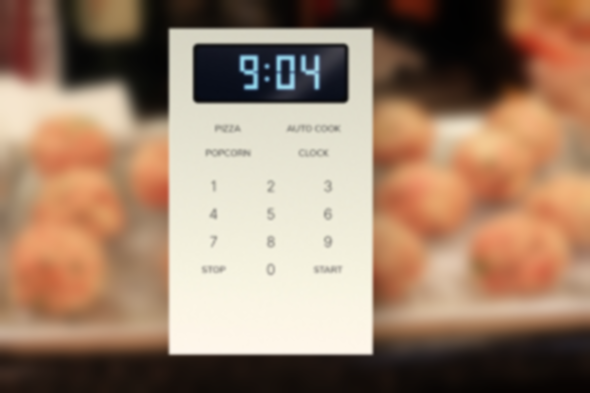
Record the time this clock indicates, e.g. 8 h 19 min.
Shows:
9 h 04 min
